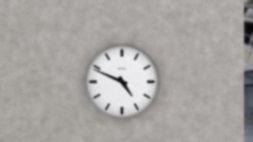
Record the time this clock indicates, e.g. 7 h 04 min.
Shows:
4 h 49 min
